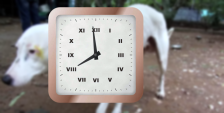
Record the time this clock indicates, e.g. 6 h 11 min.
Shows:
7 h 59 min
